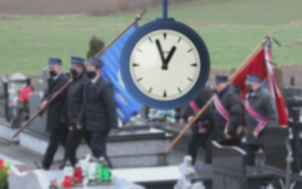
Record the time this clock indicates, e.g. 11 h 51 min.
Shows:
12 h 57 min
